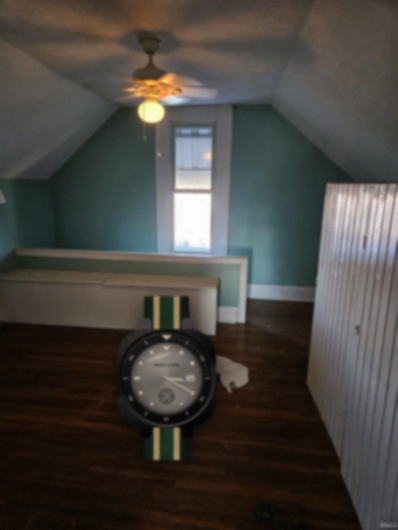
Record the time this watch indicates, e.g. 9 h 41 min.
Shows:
3 h 20 min
